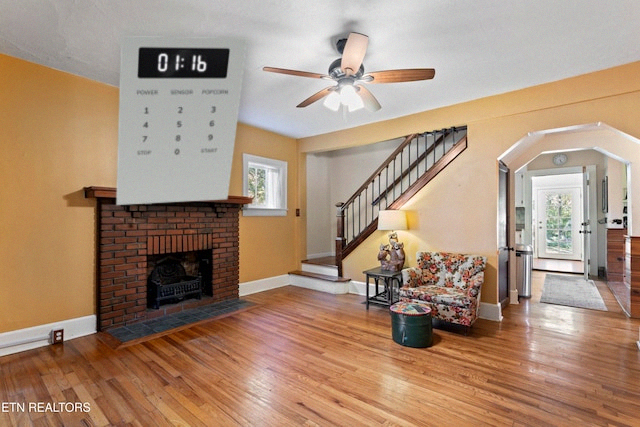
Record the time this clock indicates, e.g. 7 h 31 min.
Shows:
1 h 16 min
